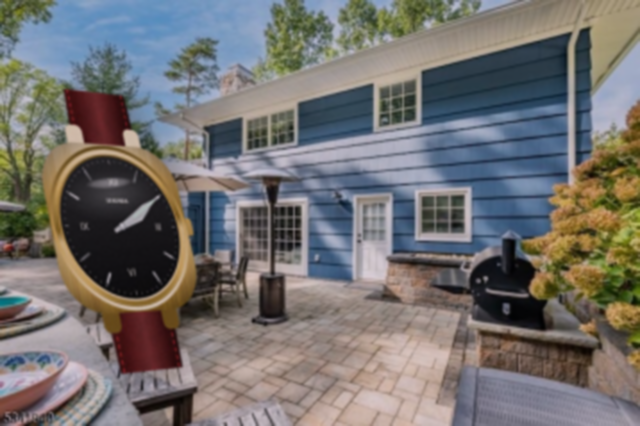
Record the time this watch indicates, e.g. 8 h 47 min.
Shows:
2 h 10 min
